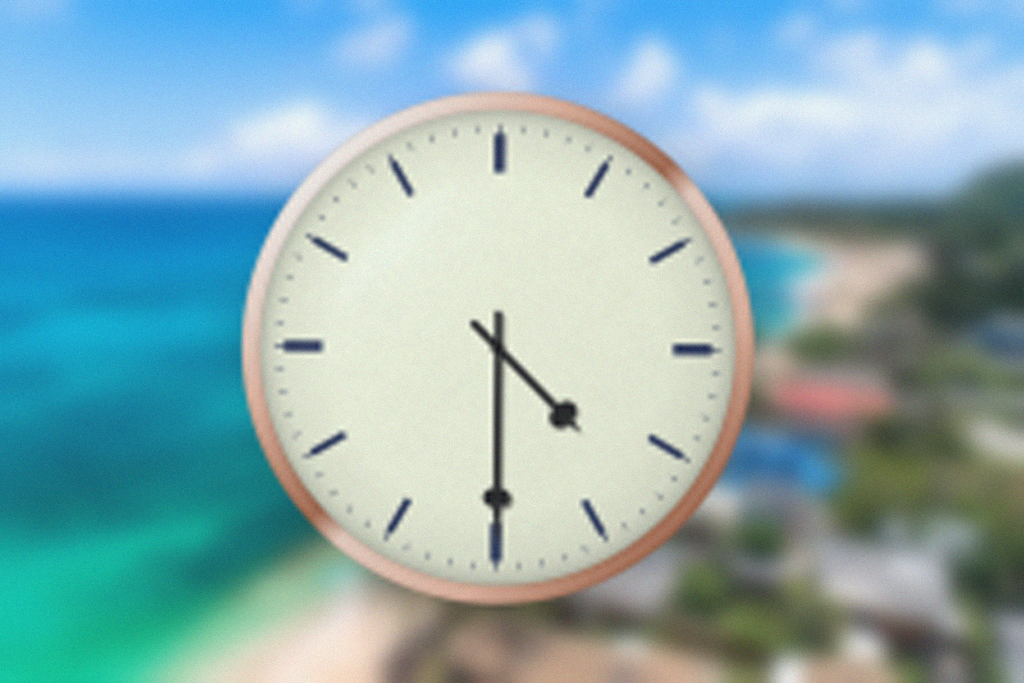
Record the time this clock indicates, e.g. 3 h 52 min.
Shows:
4 h 30 min
